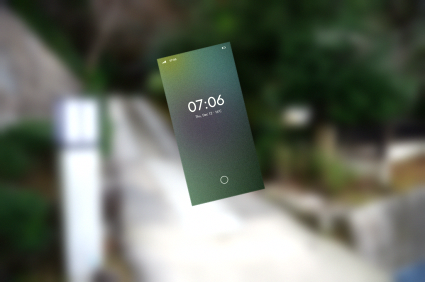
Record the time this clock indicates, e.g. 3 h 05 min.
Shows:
7 h 06 min
